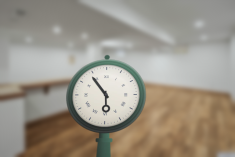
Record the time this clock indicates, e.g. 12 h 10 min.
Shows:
5 h 54 min
